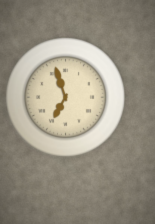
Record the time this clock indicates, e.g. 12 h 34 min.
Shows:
6 h 57 min
